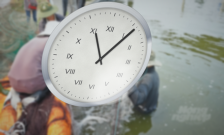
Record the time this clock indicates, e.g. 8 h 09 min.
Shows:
11 h 06 min
